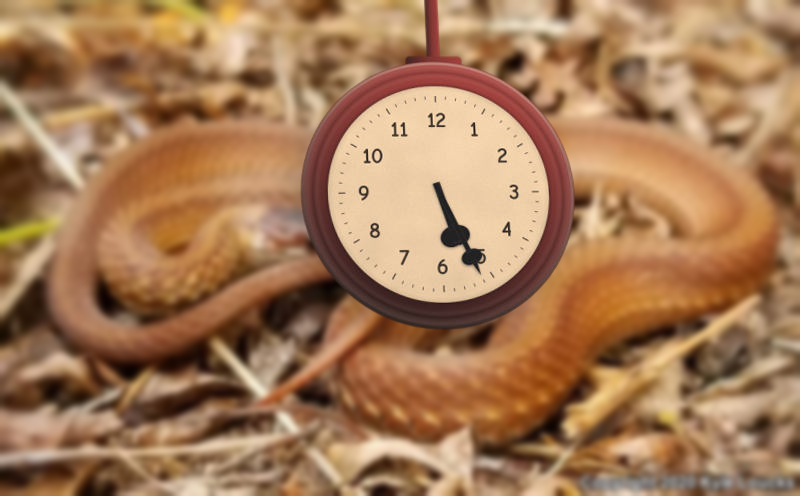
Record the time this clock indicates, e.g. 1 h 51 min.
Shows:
5 h 26 min
